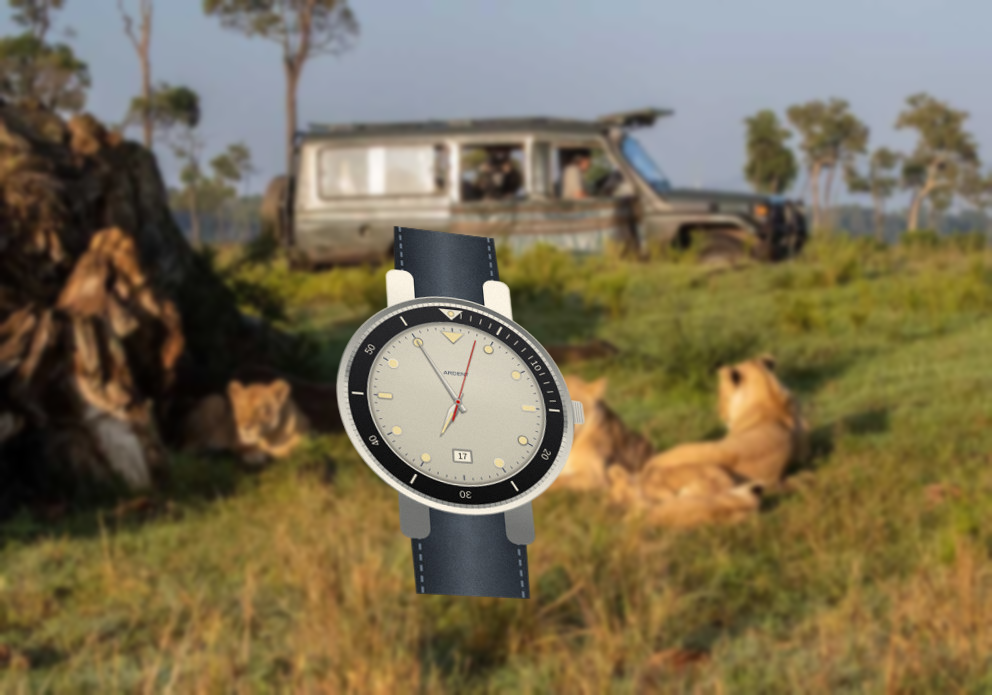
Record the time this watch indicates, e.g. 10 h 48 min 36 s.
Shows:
6 h 55 min 03 s
